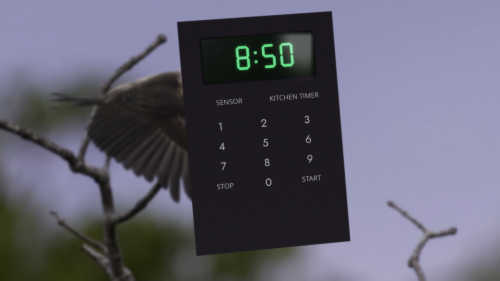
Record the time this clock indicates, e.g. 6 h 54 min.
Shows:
8 h 50 min
